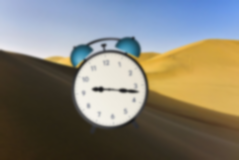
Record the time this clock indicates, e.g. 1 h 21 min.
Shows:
9 h 17 min
